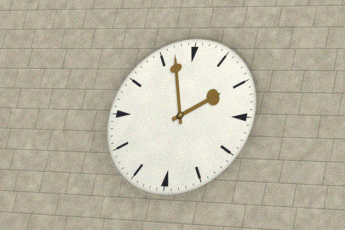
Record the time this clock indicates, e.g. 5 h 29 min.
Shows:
1 h 57 min
